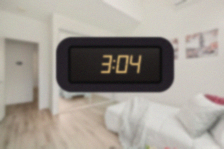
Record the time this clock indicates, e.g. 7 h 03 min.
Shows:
3 h 04 min
